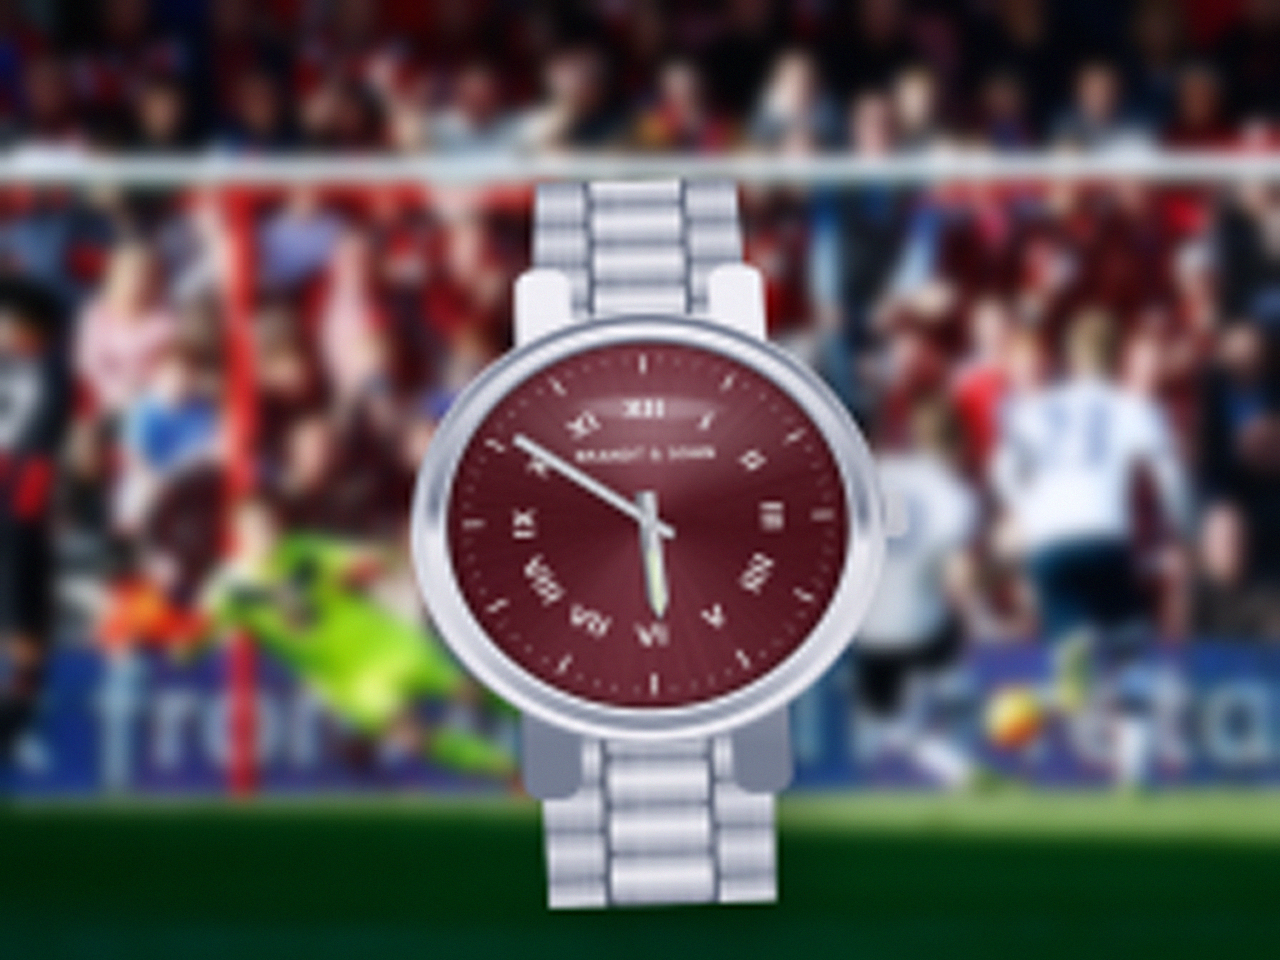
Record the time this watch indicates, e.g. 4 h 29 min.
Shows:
5 h 51 min
